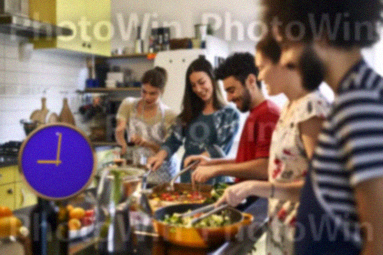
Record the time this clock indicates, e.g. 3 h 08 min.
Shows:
9 h 01 min
